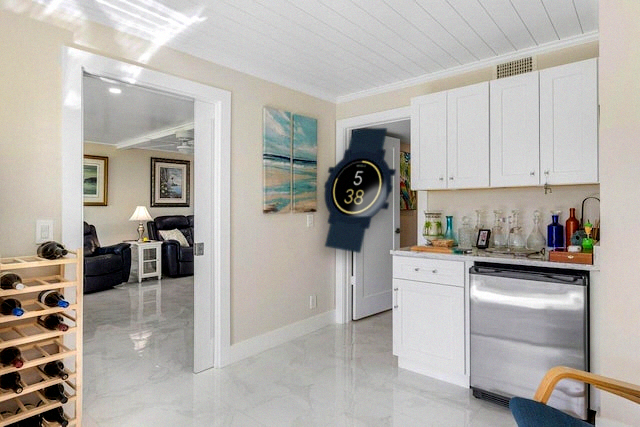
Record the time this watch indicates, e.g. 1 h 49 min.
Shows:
5 h 38 min
